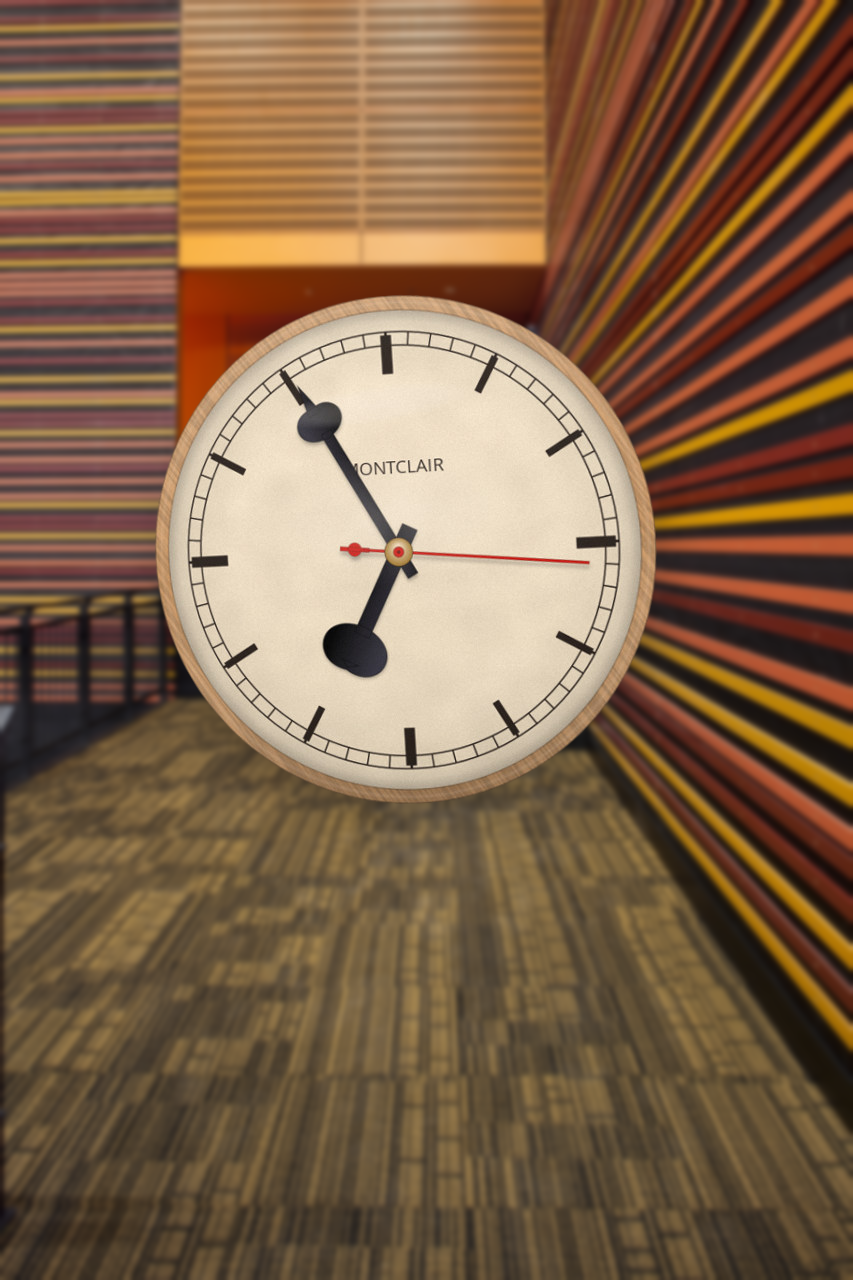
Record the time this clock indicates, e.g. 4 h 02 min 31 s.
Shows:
6 h 55 min 16 s
